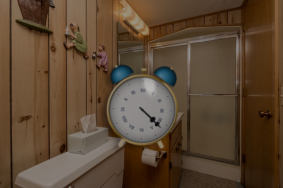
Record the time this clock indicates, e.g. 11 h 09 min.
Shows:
4 h 22 min
